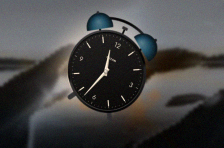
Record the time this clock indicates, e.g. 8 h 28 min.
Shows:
11 h 33 min
